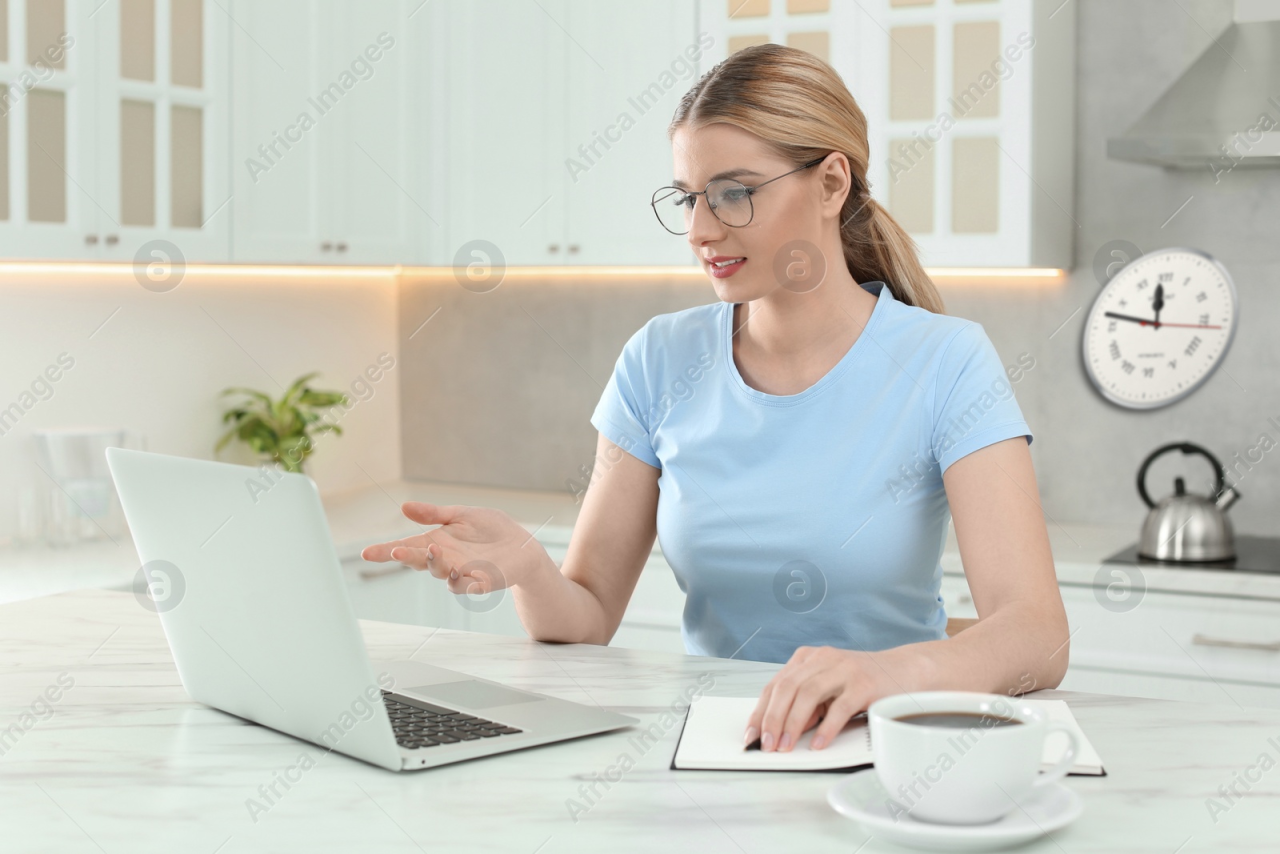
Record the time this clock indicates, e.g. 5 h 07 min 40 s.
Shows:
11 h 47 min 16 s
